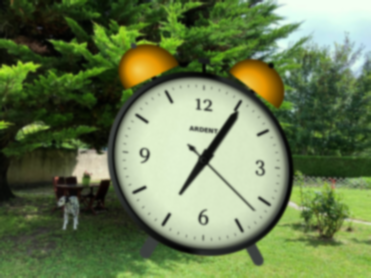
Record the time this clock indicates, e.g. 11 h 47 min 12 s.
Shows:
7 h 05 min 22 s
